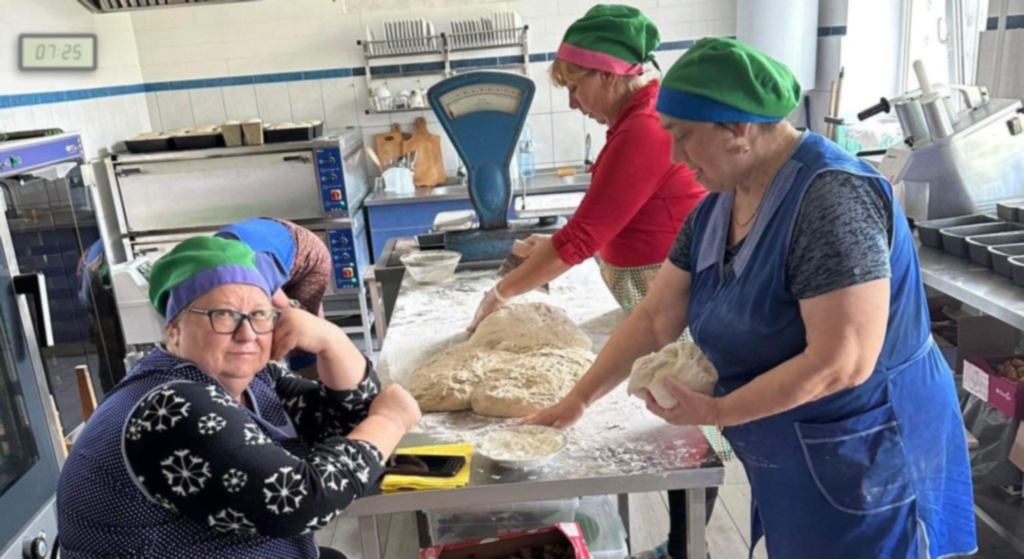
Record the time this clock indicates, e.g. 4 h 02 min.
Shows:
7 h 25 min
